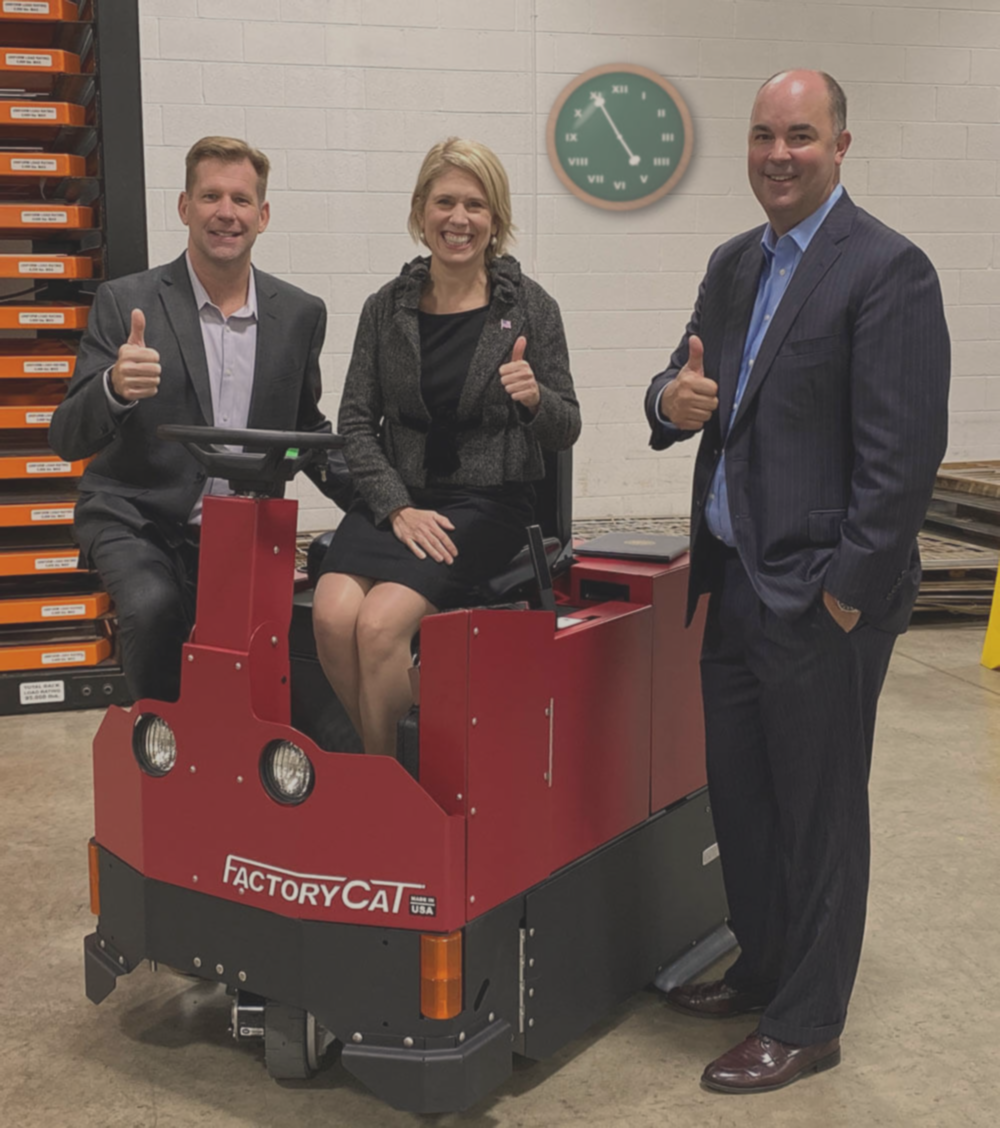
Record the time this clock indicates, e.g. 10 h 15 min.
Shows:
4 h 55 min
